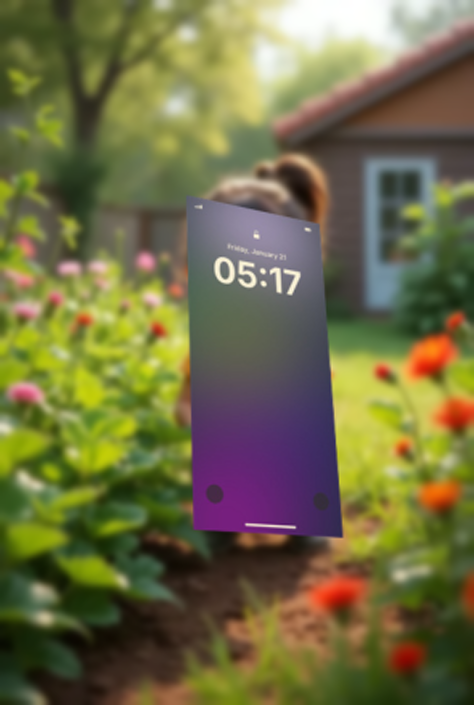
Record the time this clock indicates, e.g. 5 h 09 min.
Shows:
5 h 17 min
